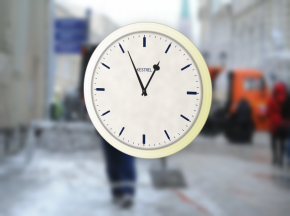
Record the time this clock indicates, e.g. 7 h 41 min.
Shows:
12 h 56 min
